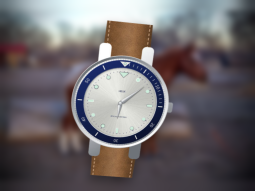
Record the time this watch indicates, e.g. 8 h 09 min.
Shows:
6 h 08 min
